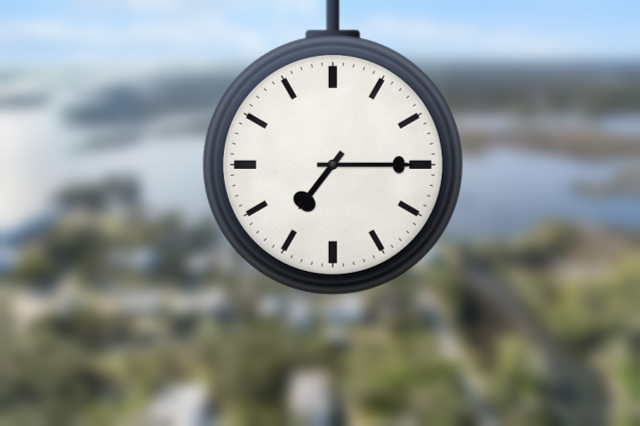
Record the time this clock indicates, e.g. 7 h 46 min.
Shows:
7 h 15 min
